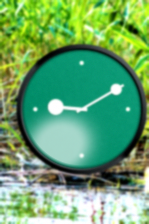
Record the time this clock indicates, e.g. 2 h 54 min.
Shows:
9 h 10 min
